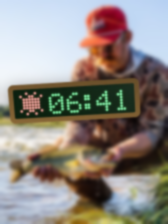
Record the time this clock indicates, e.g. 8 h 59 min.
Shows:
6 h 41 min
